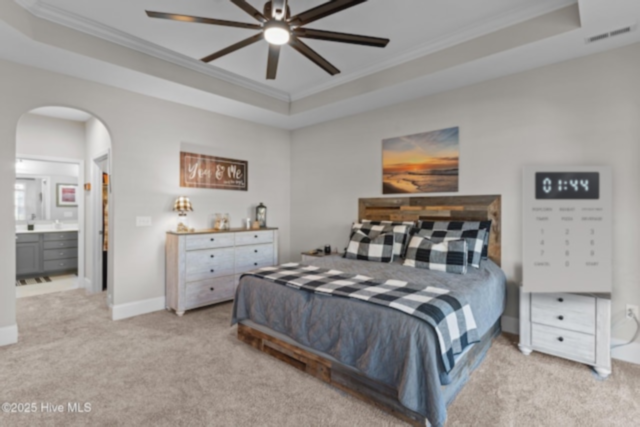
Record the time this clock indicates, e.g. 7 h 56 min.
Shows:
1 h 44 min
